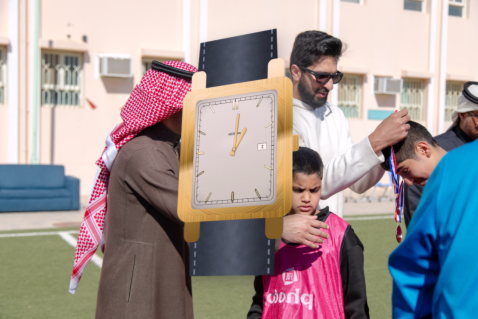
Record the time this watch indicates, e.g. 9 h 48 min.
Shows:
1 h 01 min
